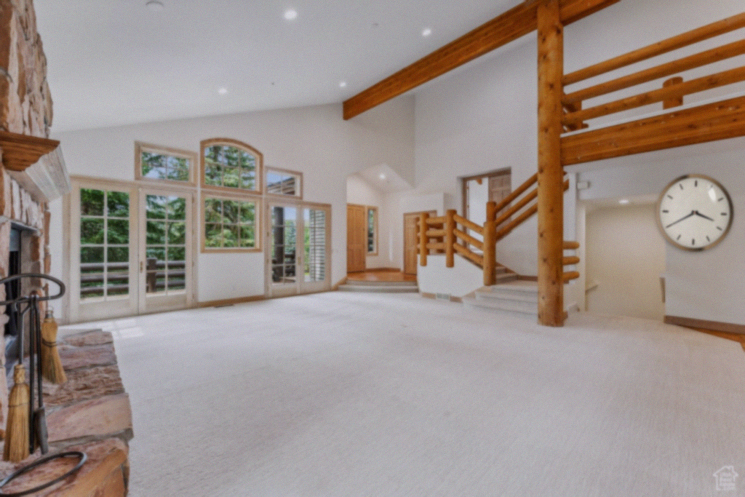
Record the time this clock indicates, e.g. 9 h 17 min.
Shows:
3 h 40 min
